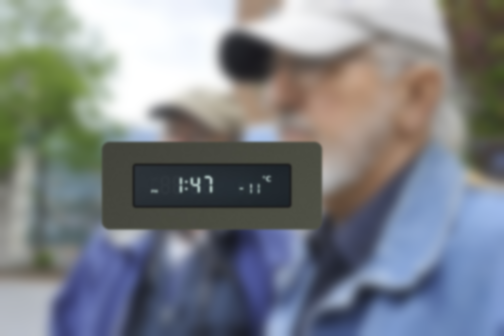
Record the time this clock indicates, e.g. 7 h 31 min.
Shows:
1 h 47 min
